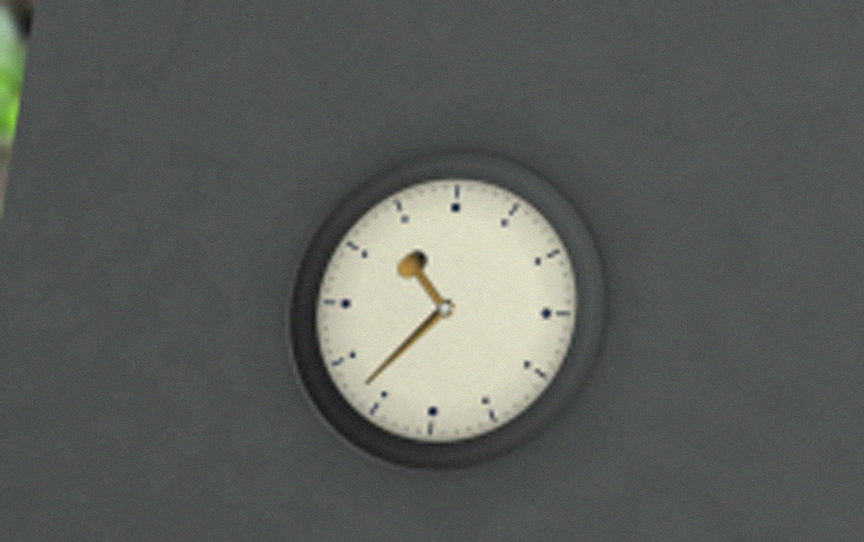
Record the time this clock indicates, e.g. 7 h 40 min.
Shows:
10 h 37 min
